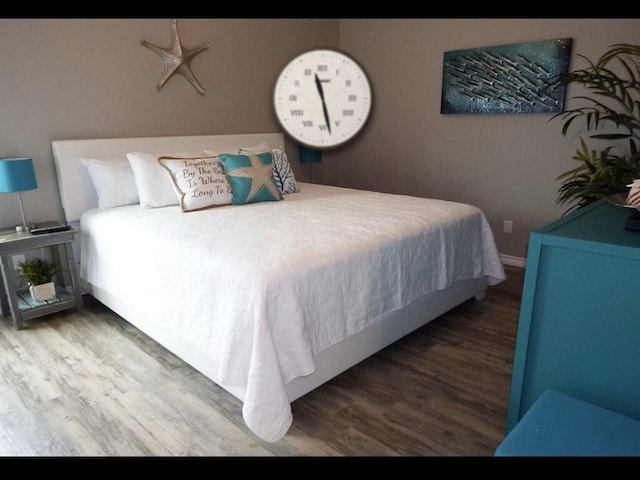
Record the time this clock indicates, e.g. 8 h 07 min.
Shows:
11 h 28 min
